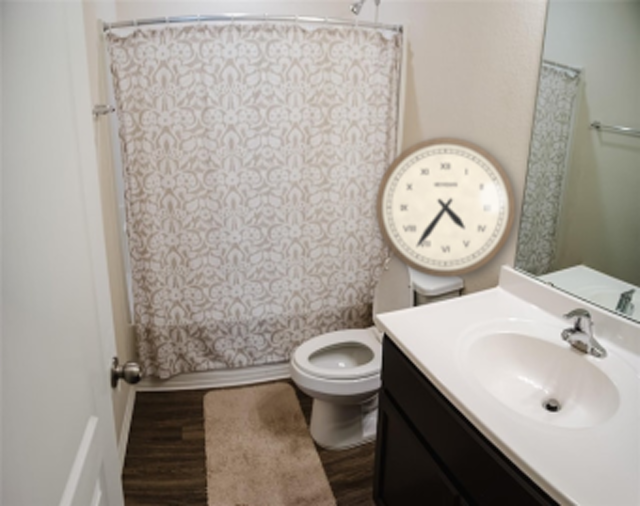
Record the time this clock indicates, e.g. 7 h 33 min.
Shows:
4 h 36 min
